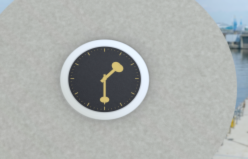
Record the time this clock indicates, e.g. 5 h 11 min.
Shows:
1 h 30 min
